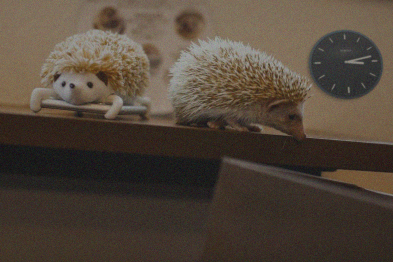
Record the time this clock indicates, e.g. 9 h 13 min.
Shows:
3 h 13 min
